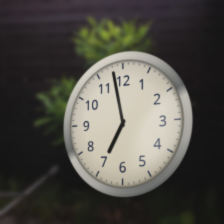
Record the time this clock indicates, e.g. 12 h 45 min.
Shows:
6 h 58 min
